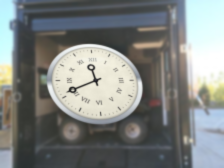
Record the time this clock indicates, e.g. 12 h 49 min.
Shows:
11 h 41 min
